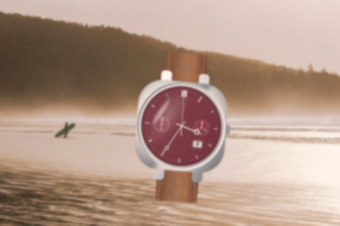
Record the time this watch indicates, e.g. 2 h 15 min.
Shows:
3 h 35 min
